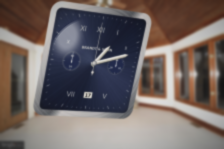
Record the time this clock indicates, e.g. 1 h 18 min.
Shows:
1 h 12 min
